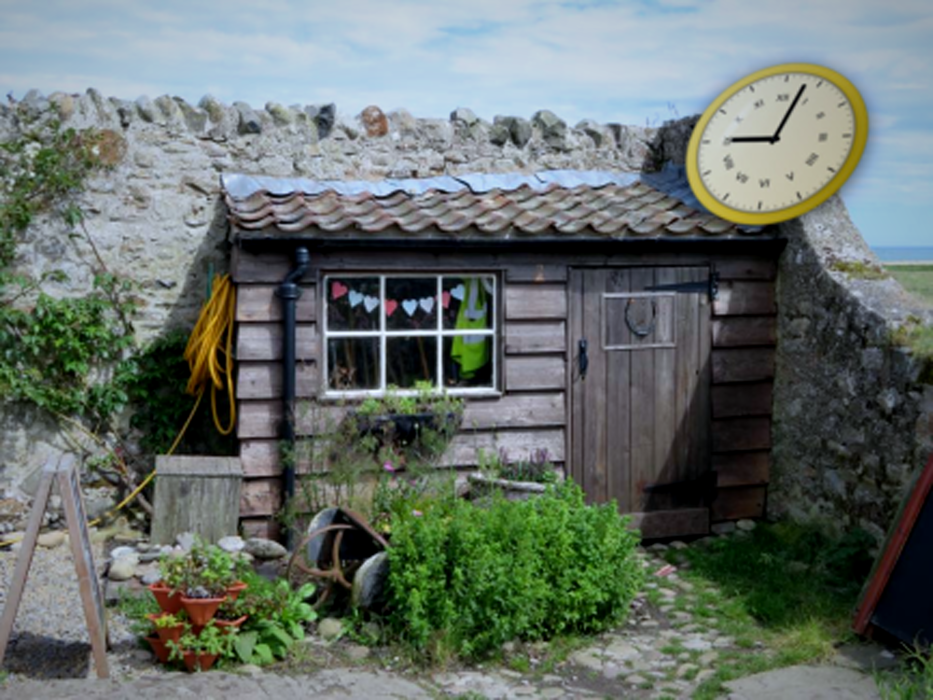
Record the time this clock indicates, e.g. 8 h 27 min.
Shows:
9 h 03 min
